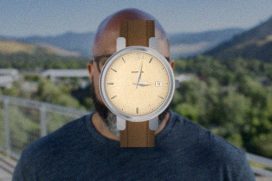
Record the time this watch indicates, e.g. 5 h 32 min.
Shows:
3 h 02 min
